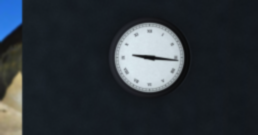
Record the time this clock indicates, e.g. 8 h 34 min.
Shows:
9 h 16 min
